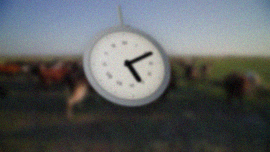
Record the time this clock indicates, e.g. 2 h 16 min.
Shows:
5 h 11 min
